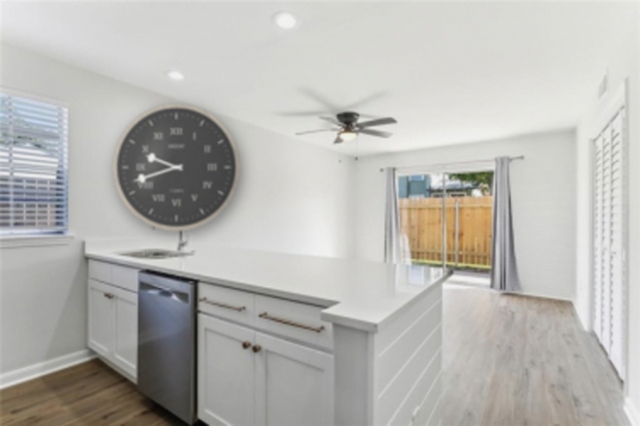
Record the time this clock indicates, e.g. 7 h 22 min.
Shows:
9 h 42 min
